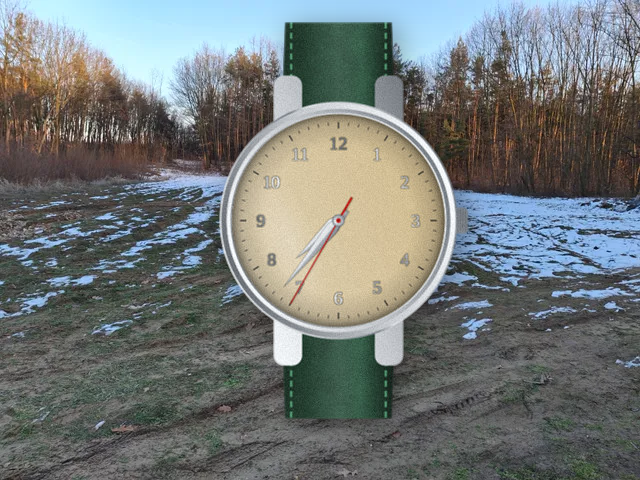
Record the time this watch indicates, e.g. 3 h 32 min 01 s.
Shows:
7 h 36 min 35 s
